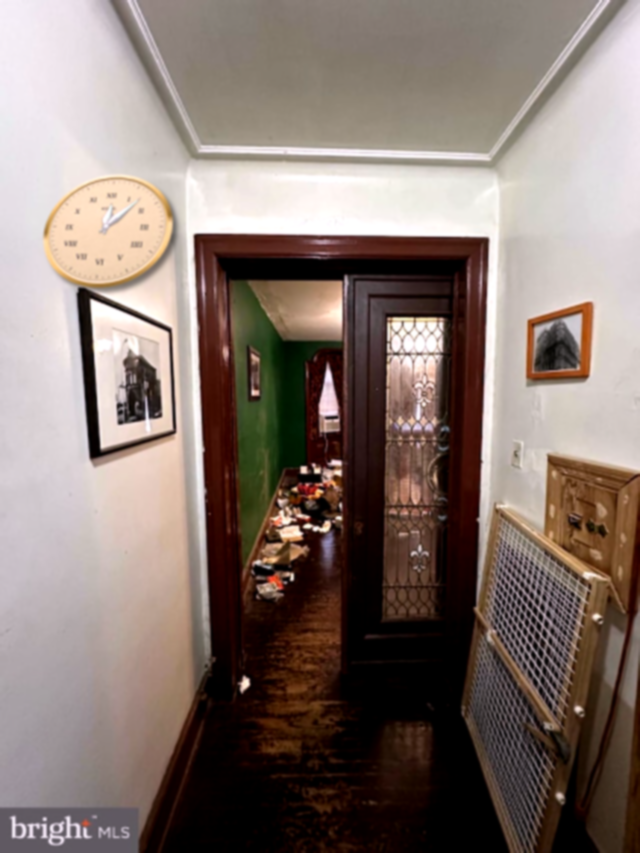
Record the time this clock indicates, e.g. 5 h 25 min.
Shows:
12 h 07 min
